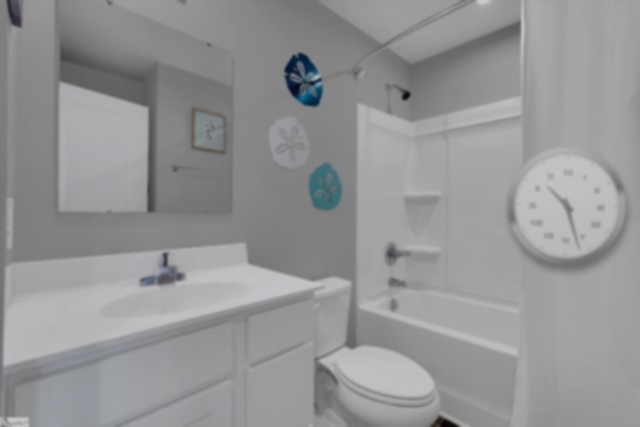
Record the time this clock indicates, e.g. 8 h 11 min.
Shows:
10 h 27 min
